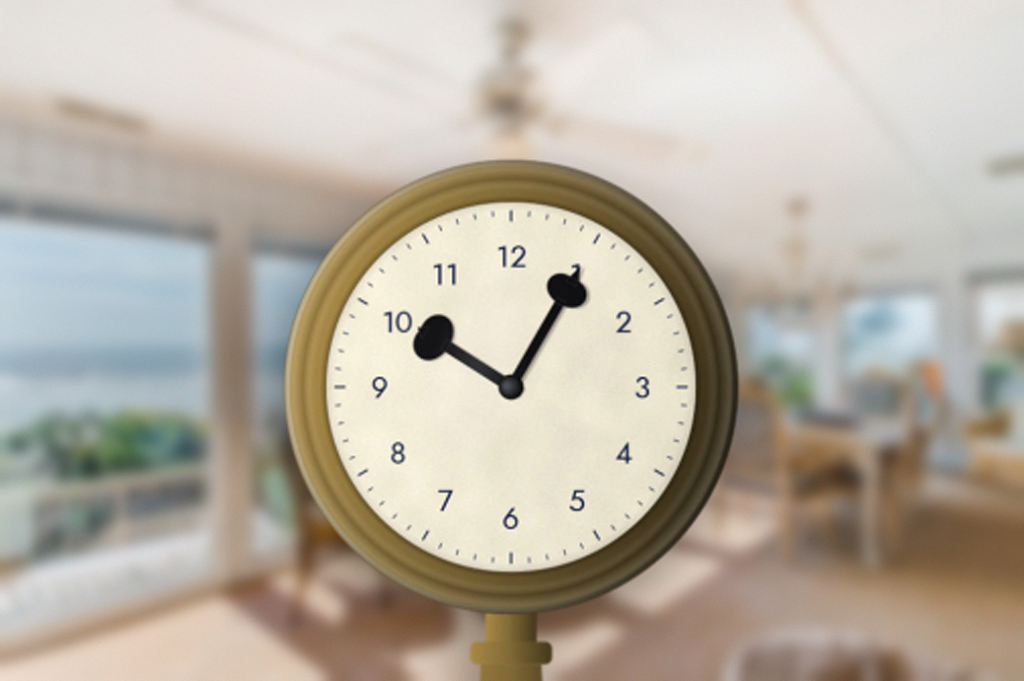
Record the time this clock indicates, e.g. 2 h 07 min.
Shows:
10 h 05 min
